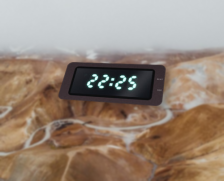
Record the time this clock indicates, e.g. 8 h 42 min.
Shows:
22 h 25 min
